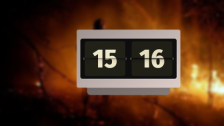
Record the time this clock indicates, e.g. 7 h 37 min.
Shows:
15 h 16 min
